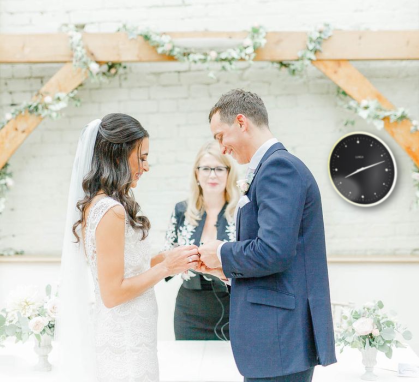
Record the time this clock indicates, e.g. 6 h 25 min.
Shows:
8 h 12 min
